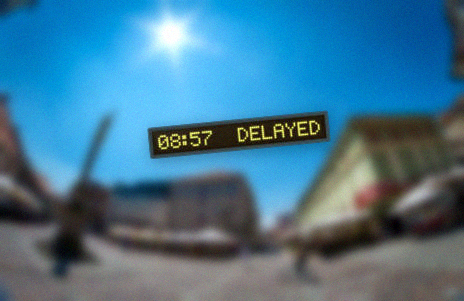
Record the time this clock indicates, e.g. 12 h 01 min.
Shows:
8 h 57 min
